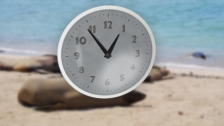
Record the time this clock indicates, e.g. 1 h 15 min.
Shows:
12 h 54 min
